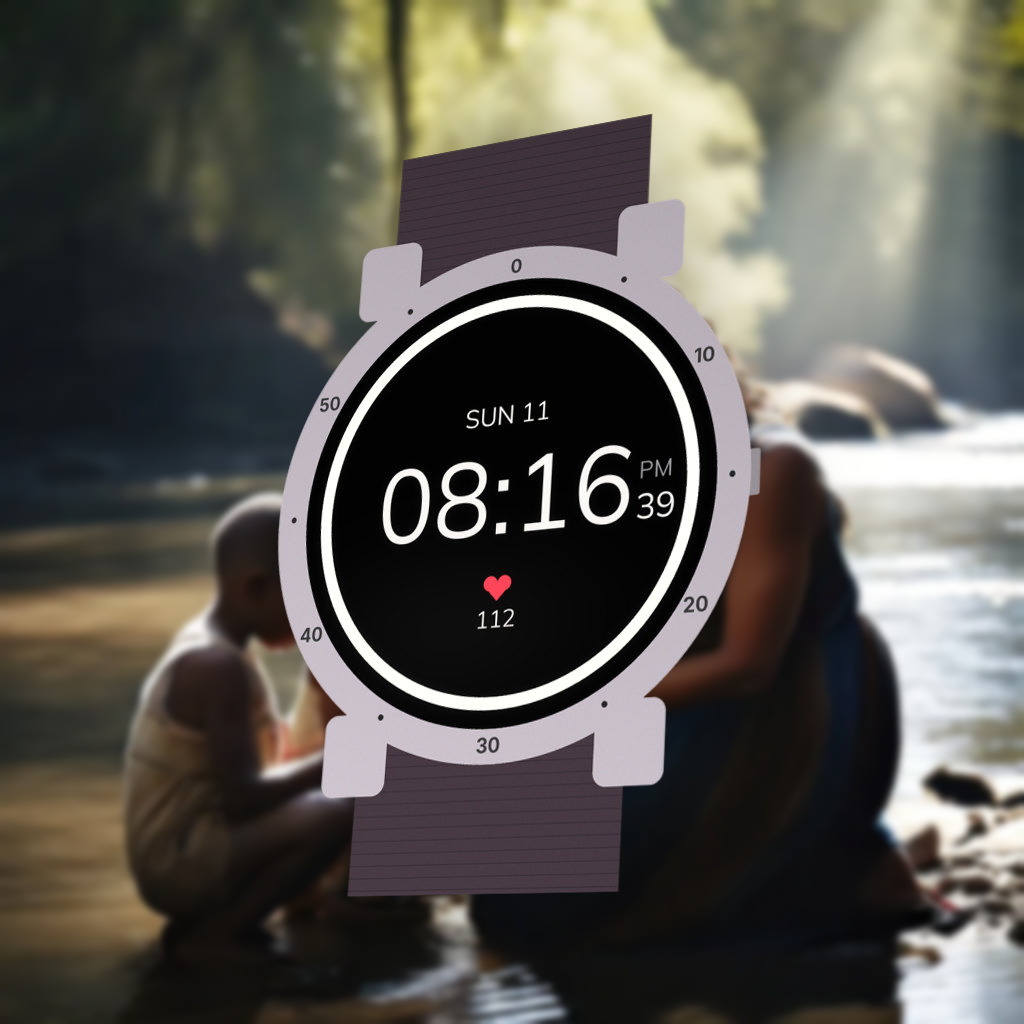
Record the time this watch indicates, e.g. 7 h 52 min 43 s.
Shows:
8 h 16 min 39 s
